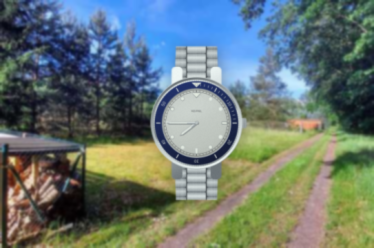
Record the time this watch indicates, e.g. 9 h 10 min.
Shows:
7 h 45 min
